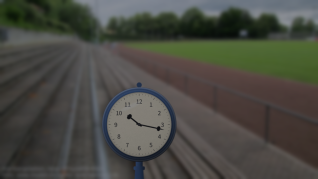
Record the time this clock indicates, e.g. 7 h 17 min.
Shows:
10 h 17 min
